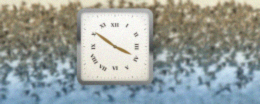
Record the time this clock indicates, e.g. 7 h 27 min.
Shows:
3 h 51 min
